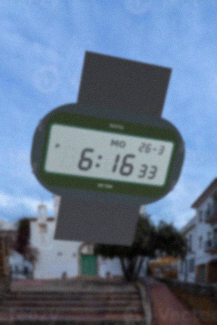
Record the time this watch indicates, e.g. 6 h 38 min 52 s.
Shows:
6 h 16 min 33 s
